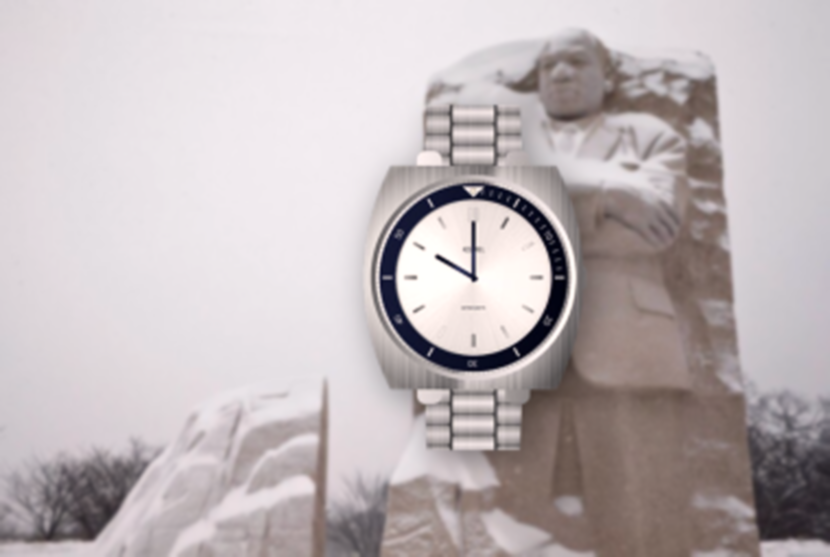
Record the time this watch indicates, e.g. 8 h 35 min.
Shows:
10 h 00 min
